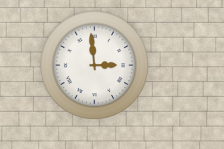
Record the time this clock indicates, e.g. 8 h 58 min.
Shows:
2 h 59 min
